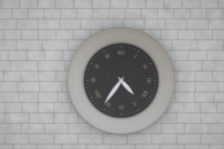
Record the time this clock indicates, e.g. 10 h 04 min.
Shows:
4 h 36 min
